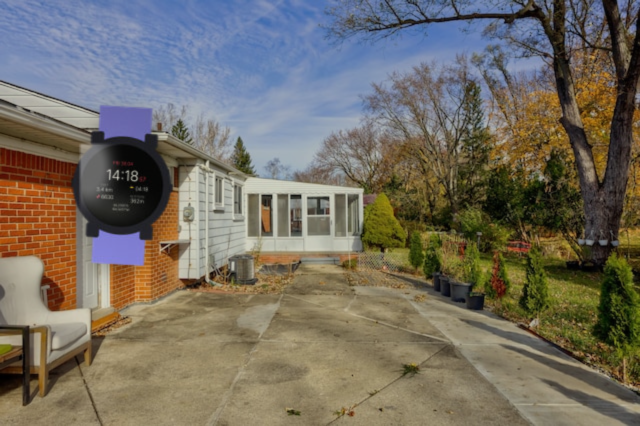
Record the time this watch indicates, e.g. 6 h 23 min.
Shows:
14 h 18 min
